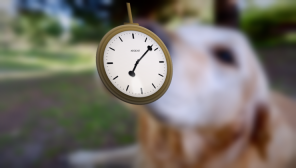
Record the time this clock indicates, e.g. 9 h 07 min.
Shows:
7 h 08 min
